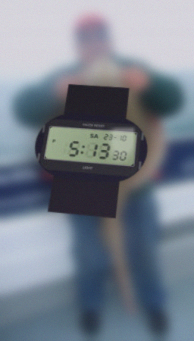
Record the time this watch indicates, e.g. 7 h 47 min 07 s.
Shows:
5 h 13 min 30 s
